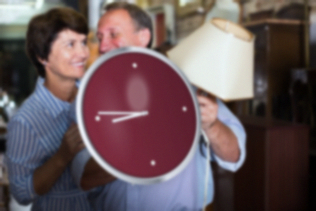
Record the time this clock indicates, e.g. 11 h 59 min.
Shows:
8 h 46 min
